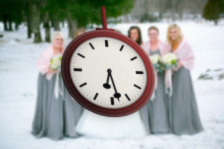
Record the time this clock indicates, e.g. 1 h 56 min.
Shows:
6 h 28 min
